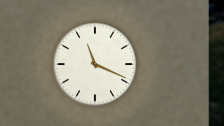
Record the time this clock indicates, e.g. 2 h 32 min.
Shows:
11 h 19 min
